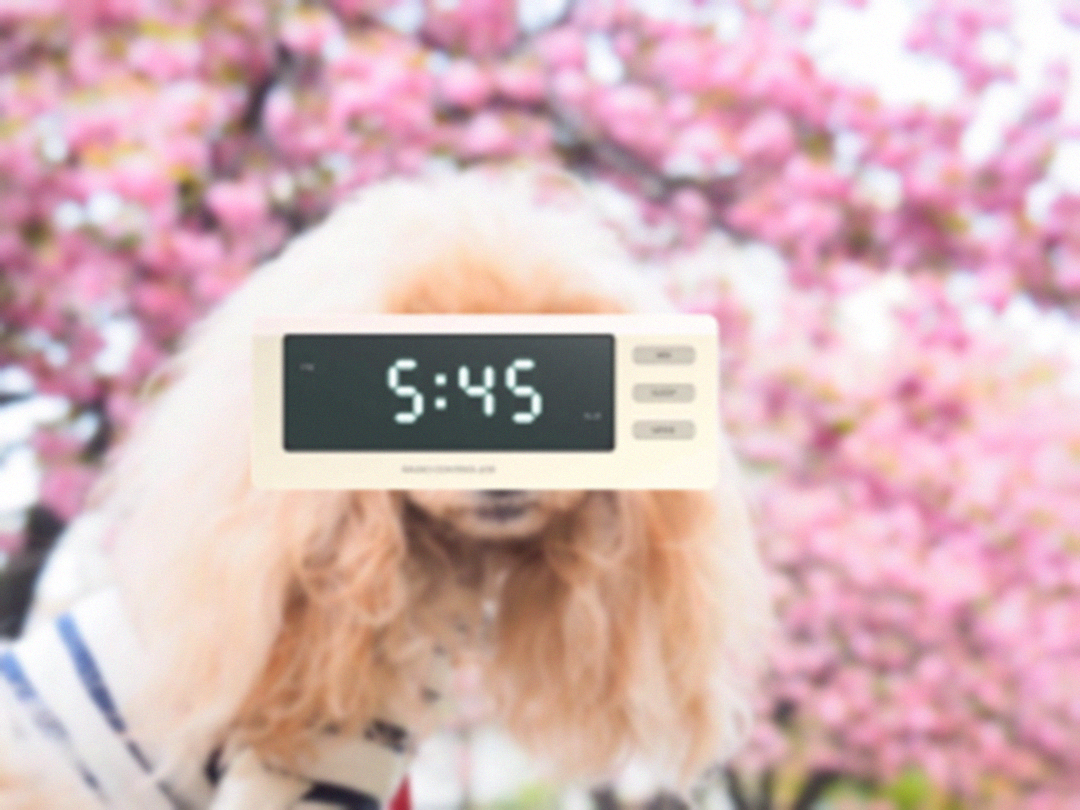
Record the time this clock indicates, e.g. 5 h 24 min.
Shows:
5 h 45 min
